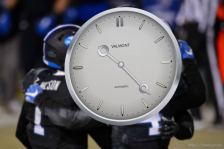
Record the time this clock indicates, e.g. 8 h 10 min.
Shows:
10 h 23 min
